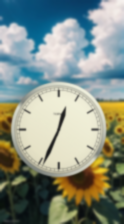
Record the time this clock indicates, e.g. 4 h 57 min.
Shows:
12 h 34 min
